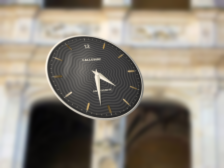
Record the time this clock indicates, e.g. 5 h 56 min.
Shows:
4 h 32 min
